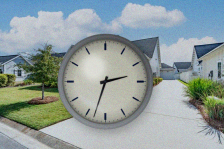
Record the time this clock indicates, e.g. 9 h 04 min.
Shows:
2 h 33 min
